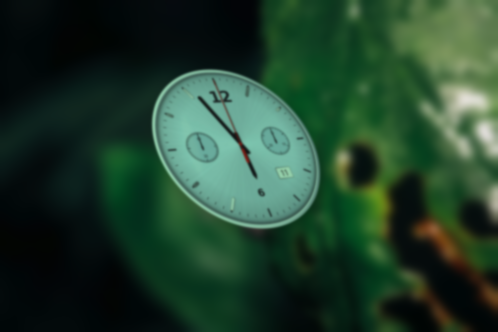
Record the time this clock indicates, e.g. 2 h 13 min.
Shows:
5 h 56 min
